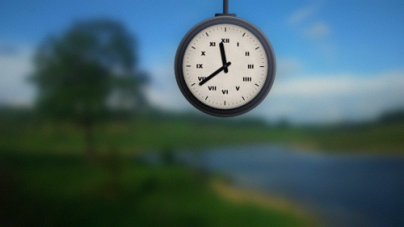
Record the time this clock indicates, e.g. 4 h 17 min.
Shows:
11 h 39 min
